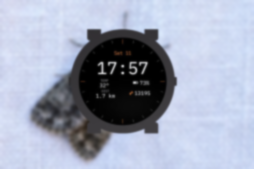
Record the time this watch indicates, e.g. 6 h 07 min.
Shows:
17 h 57 min
